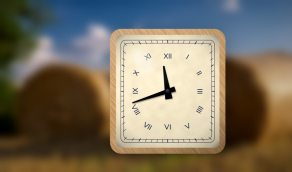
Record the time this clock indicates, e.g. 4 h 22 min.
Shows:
11 h 42 min
